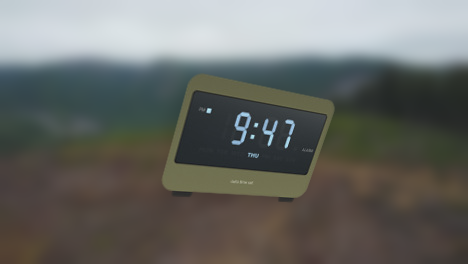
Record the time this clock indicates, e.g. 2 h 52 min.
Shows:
9 h 47 min
